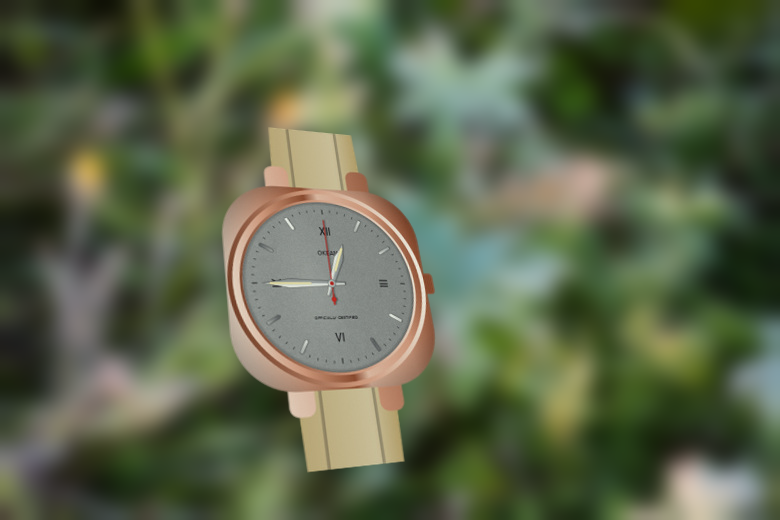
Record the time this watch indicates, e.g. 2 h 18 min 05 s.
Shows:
12 h 45 min 00 s
